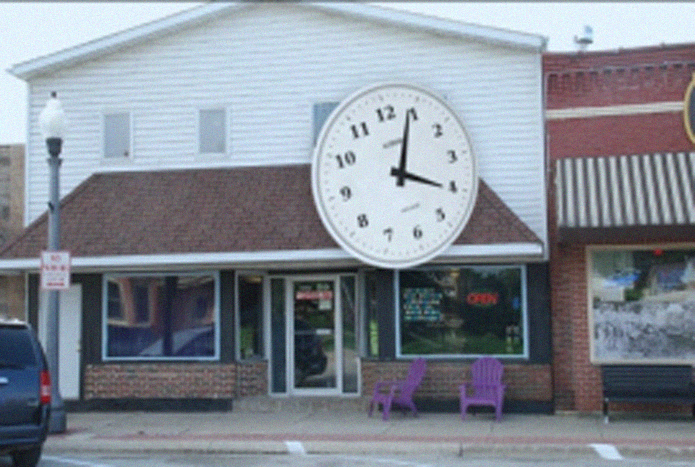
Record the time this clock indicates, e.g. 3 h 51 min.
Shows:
4 h 04 min
